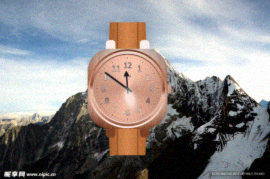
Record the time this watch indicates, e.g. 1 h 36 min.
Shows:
11 h 51 min
